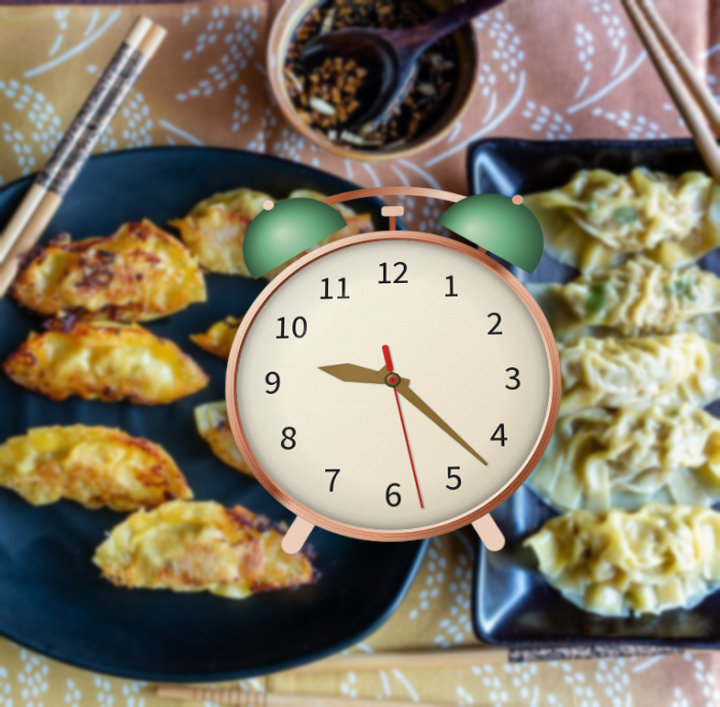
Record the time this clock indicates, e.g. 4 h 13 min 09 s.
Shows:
9 h 22 min 28 s
